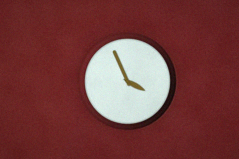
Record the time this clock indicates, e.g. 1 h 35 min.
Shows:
3 h 56 min
